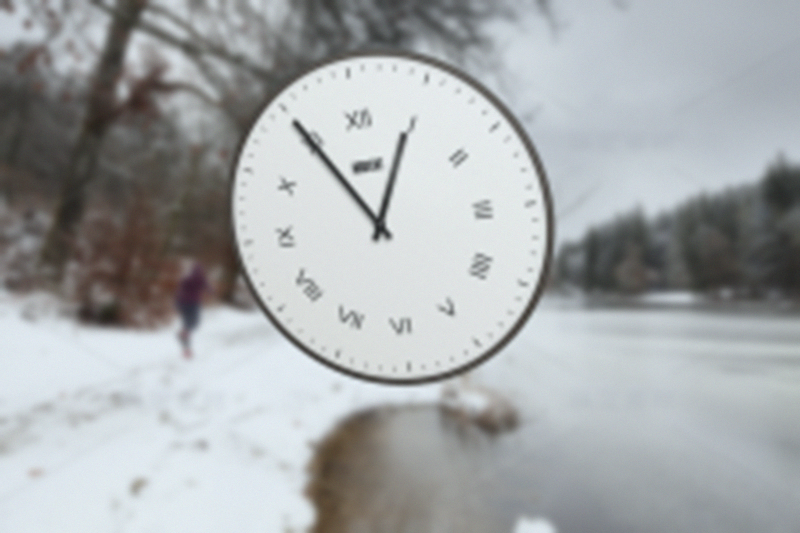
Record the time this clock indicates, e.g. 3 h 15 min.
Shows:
12 h 55 min
